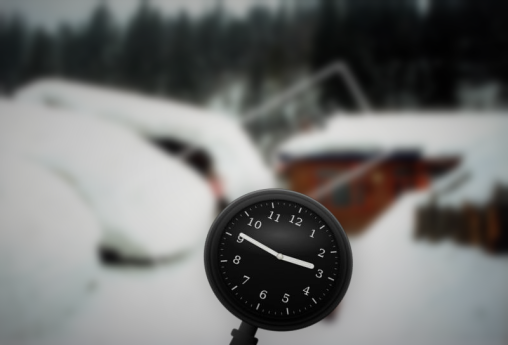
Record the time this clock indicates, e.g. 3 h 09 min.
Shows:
2 h 46 min
